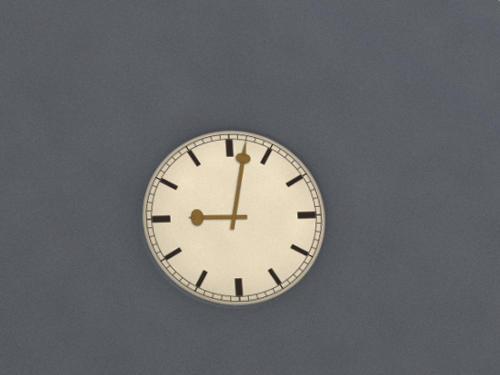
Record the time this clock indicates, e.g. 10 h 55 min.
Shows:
9 h 02 min
